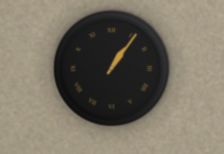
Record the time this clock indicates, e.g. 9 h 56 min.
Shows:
1 h 06 min
